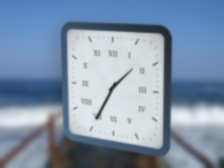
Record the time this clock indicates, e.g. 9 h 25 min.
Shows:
1 h 35 min
